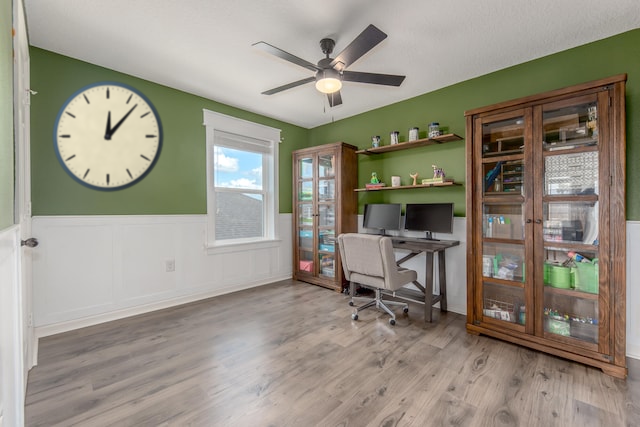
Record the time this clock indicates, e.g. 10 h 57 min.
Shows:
12 h 07 min
